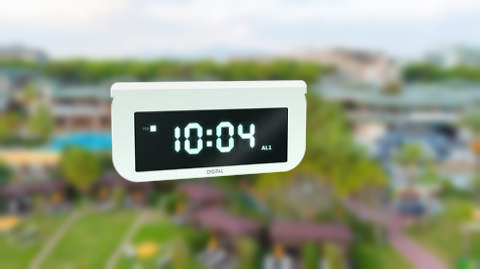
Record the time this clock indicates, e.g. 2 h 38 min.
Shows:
10 h 04 min
